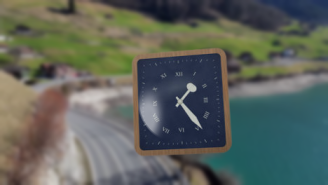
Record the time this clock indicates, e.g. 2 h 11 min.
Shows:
1 h 24 min
